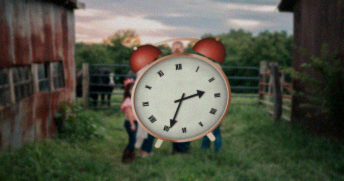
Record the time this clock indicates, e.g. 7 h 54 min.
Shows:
2 h 34 min
